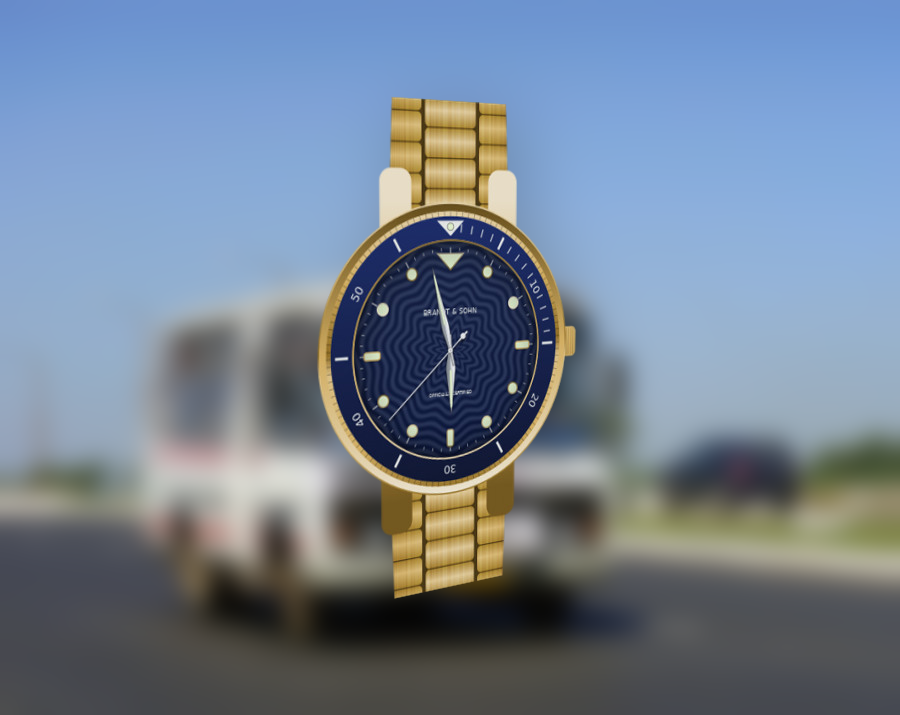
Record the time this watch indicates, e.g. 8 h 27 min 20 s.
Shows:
5 h 57 min 38 s
